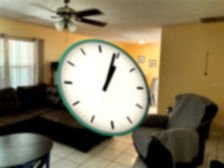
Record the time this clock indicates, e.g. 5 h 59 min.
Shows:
1 h 04 min
